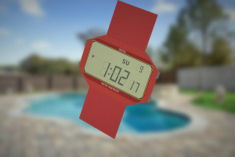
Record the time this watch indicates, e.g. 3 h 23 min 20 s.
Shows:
1 h 02 min 17 s
